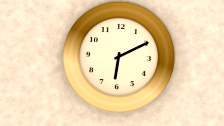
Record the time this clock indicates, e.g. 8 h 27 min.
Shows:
6 h 10 min
